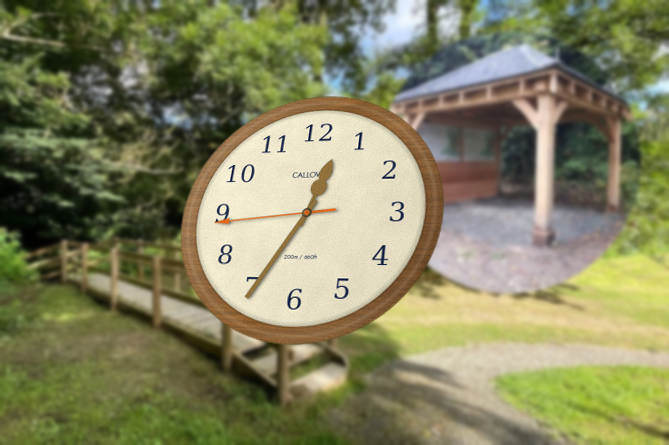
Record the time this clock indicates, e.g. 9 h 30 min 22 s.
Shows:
12 h 34 min 44 s
